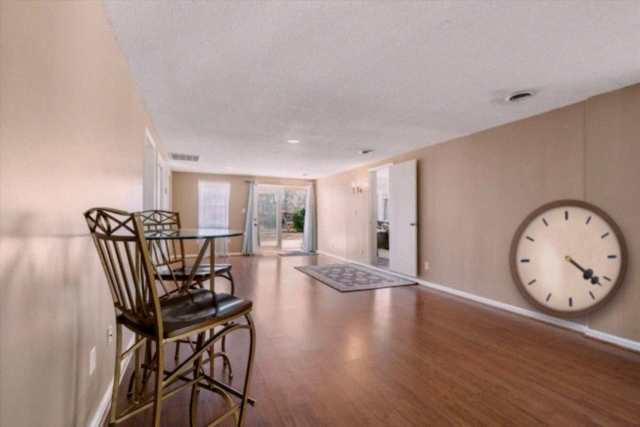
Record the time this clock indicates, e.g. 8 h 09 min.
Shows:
4 h 22 min
